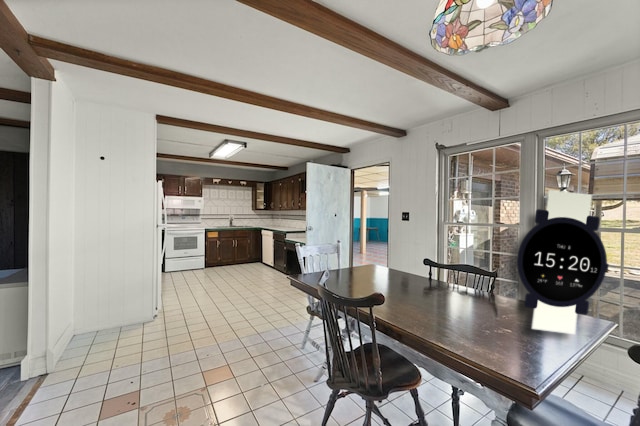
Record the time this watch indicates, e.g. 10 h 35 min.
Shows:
15 h 20 min
